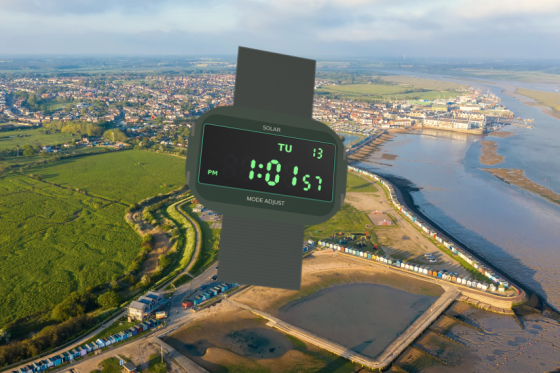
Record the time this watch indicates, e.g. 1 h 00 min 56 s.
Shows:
1 h 01 min 57 s
